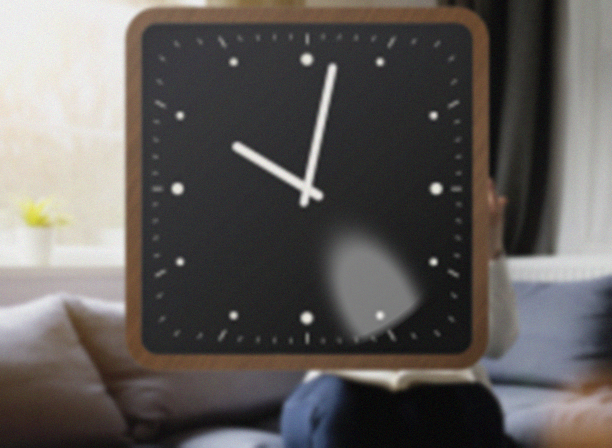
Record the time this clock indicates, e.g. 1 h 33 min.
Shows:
10 h 02 min
